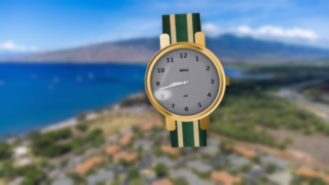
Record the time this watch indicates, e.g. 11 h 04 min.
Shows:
8 h 43 min
